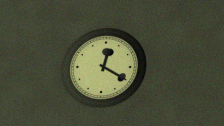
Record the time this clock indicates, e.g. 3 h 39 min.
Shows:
12 h 20 min
